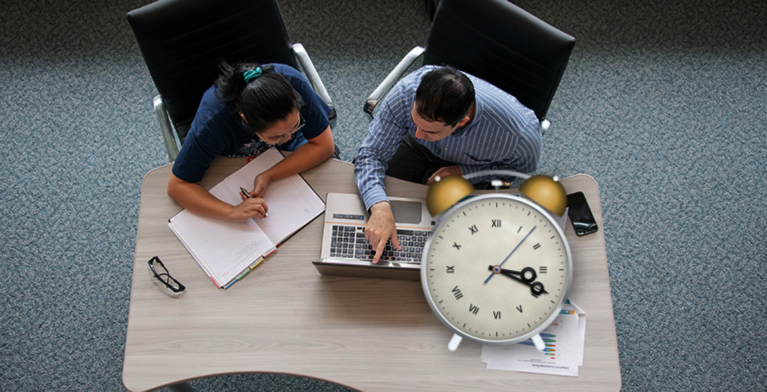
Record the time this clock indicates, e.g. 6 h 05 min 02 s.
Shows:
3 h 19 min 07 s
